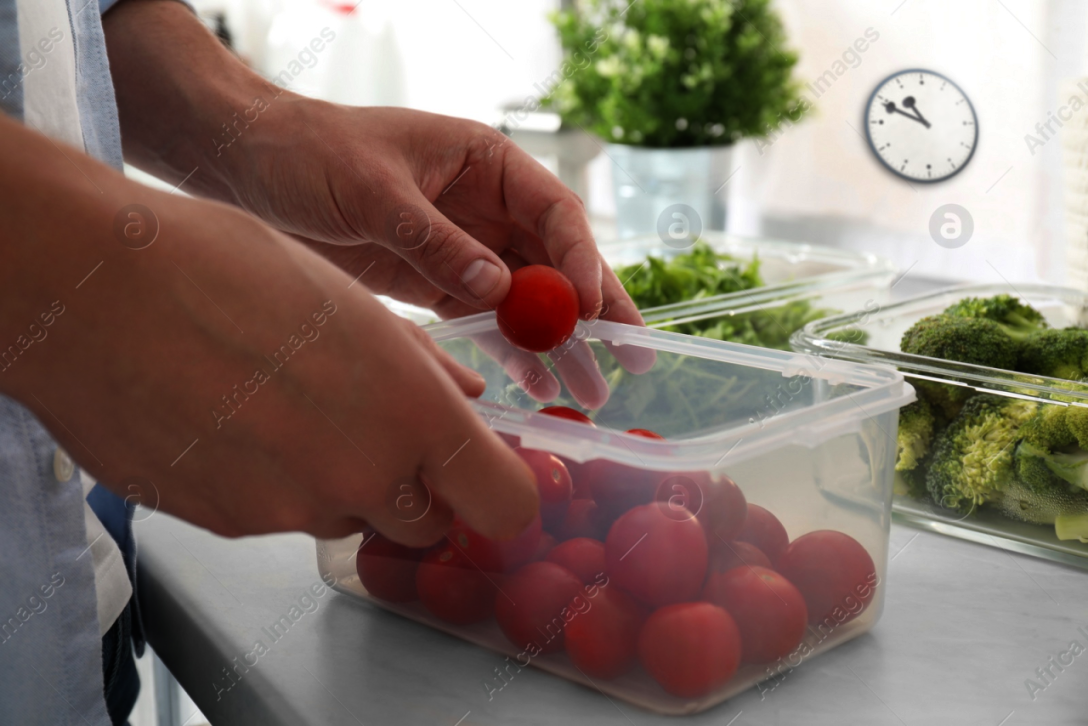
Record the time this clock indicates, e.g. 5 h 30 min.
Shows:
10 h 49 min
